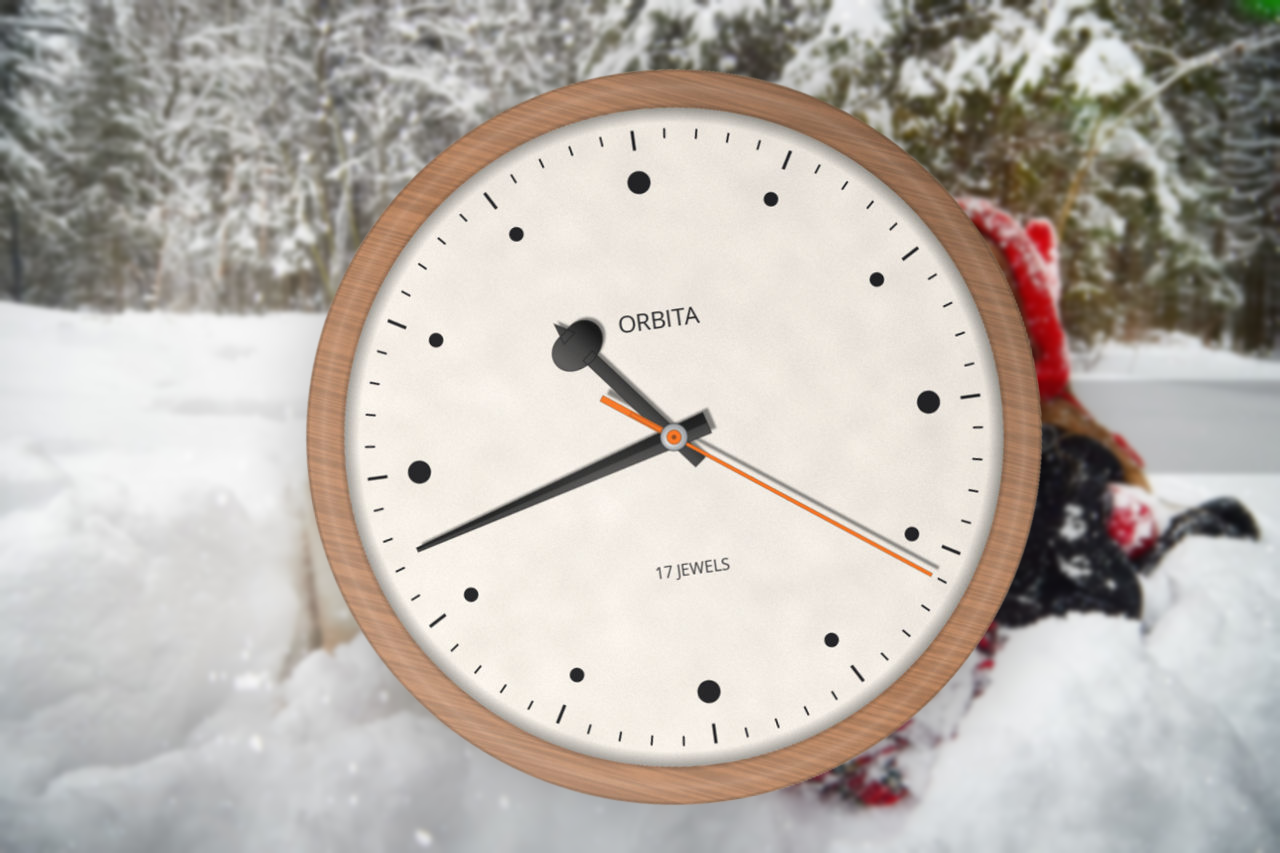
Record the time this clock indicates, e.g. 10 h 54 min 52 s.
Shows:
10 h 42 min 21 s
